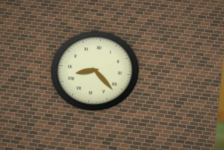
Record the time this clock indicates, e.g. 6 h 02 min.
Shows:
8 h 22 min
